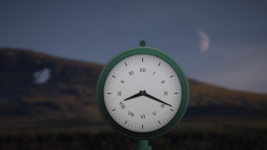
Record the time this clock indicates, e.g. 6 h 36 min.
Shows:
8 h 19 min
